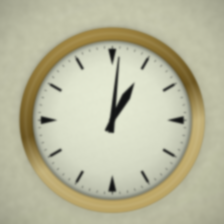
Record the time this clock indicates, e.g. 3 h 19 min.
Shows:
1 h 01 min
